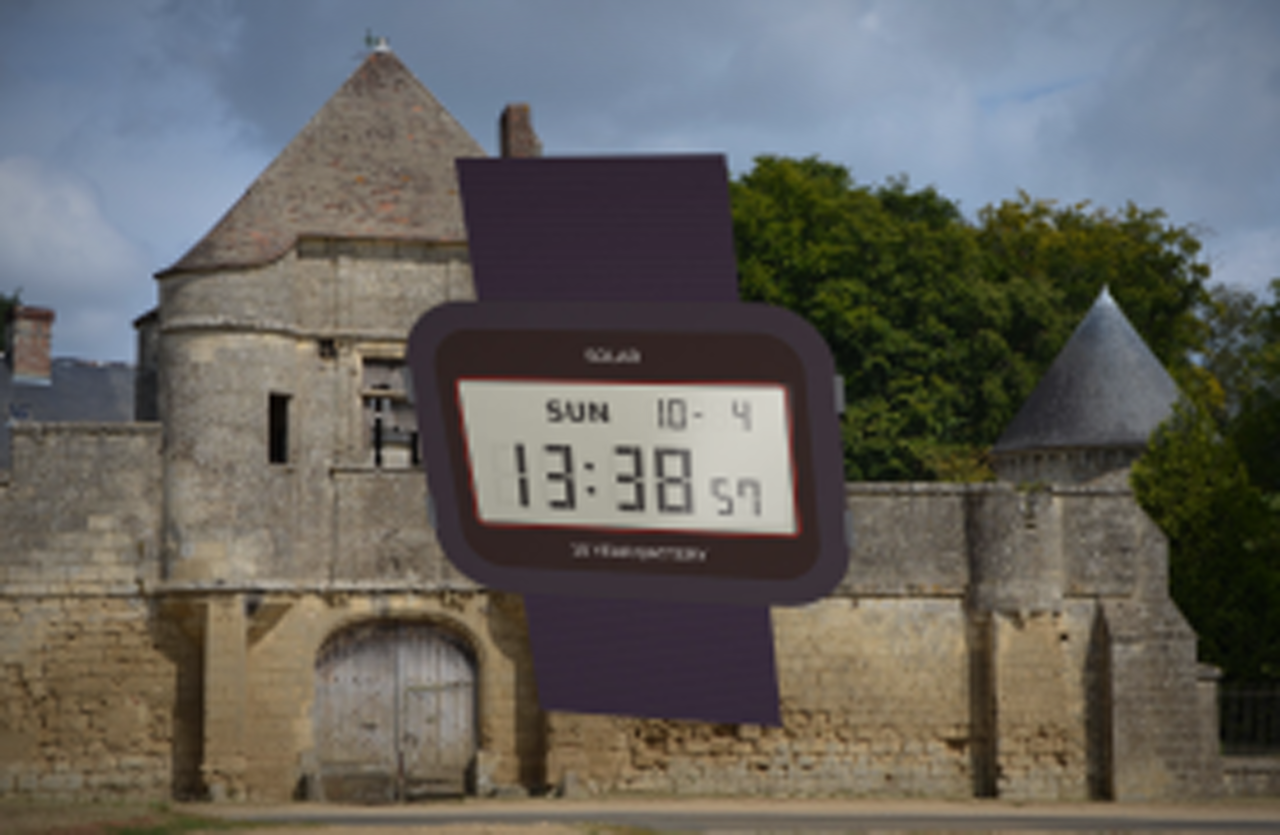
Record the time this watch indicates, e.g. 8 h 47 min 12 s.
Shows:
13 h 38 min 57 s
